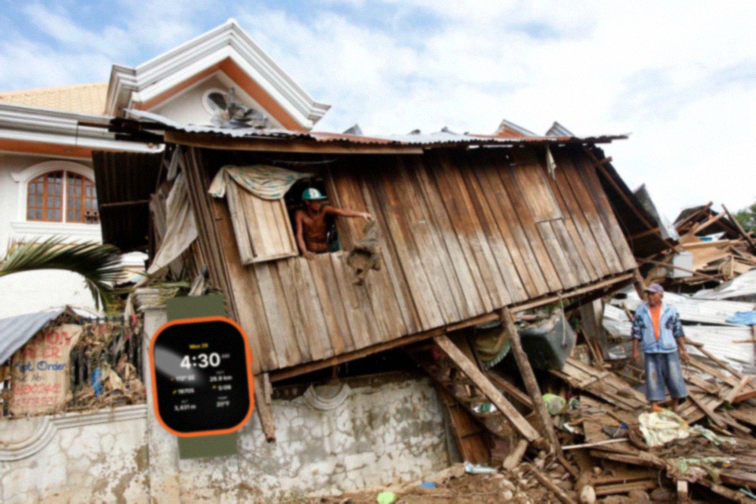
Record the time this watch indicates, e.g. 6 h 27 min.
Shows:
4 h 30 min
